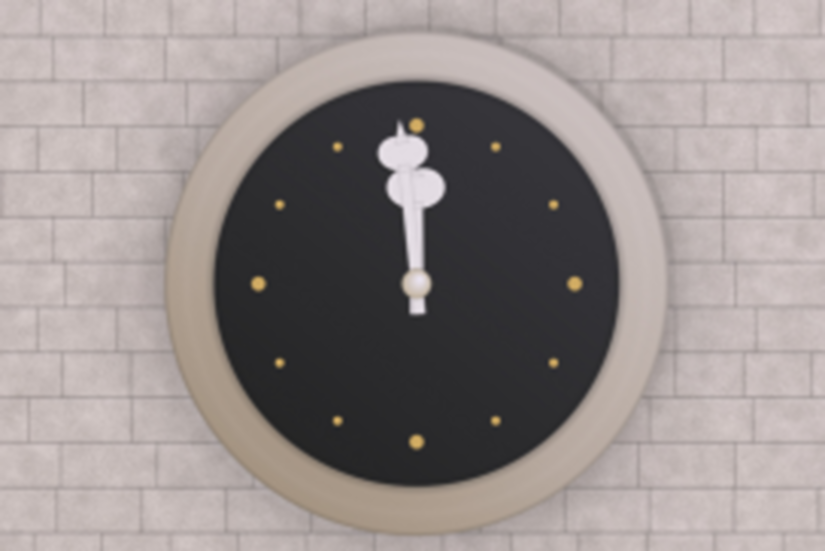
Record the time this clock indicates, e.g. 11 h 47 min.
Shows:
11 h 59 min
